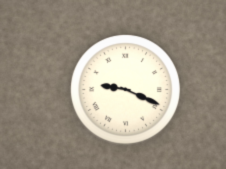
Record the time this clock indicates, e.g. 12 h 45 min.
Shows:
9 h 19 min
